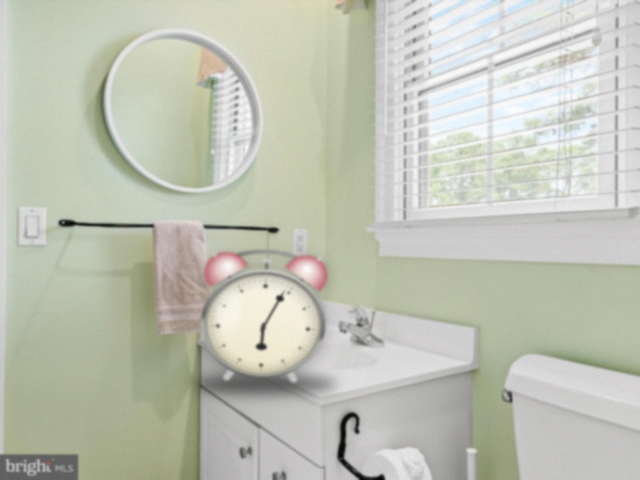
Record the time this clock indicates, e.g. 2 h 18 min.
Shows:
6 h 04 min
